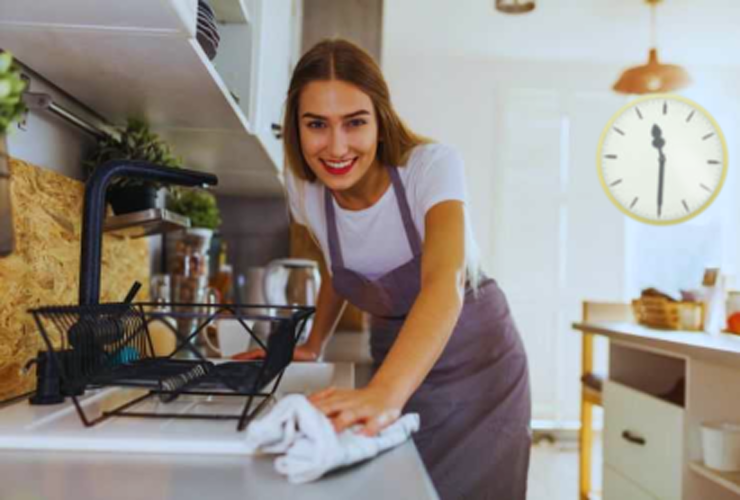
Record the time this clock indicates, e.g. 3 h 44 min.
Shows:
11 h 30 min
